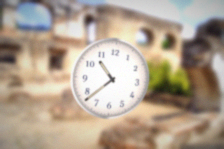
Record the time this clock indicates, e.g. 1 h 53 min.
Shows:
10 h 38 min
